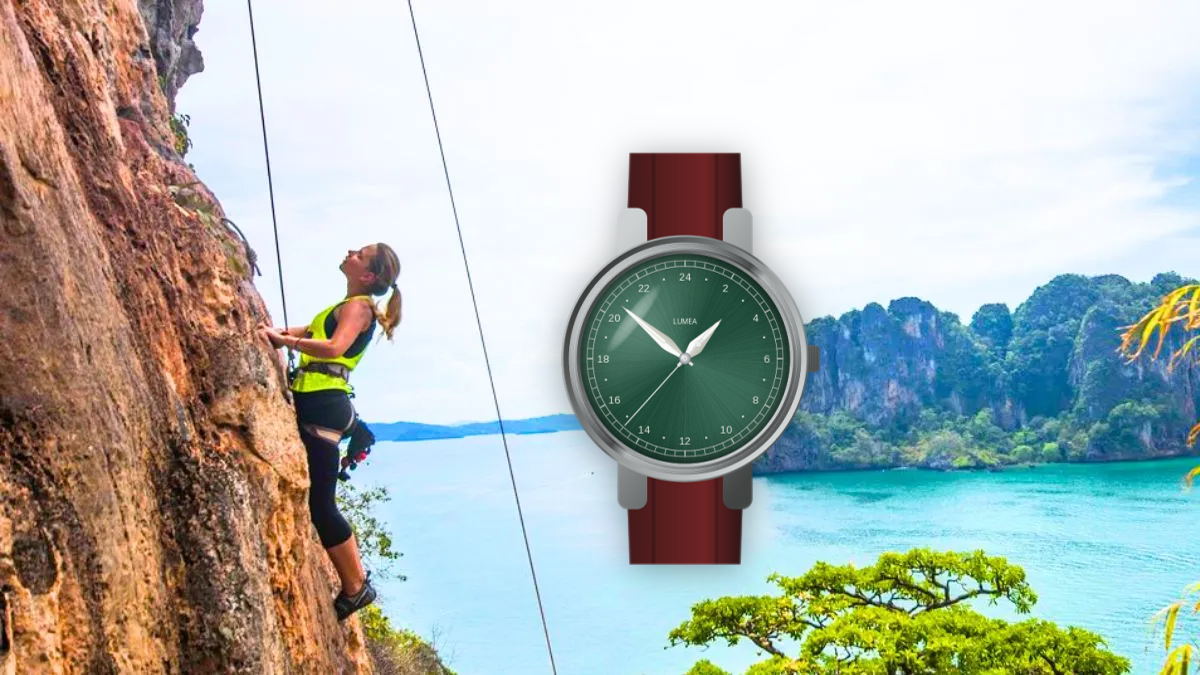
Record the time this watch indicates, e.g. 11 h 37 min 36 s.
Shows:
2 h 51 min 37 s
